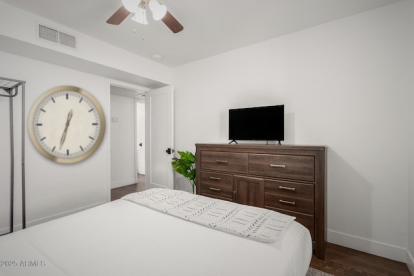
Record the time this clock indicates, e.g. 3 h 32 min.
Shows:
12 h 33 min
